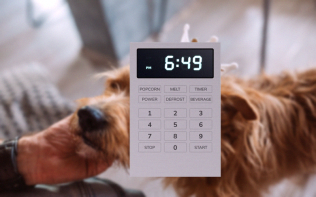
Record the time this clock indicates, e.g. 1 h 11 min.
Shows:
6 h 49 min
